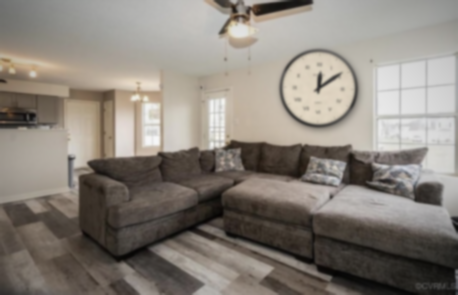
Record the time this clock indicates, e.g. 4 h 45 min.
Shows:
12 h 09 min
